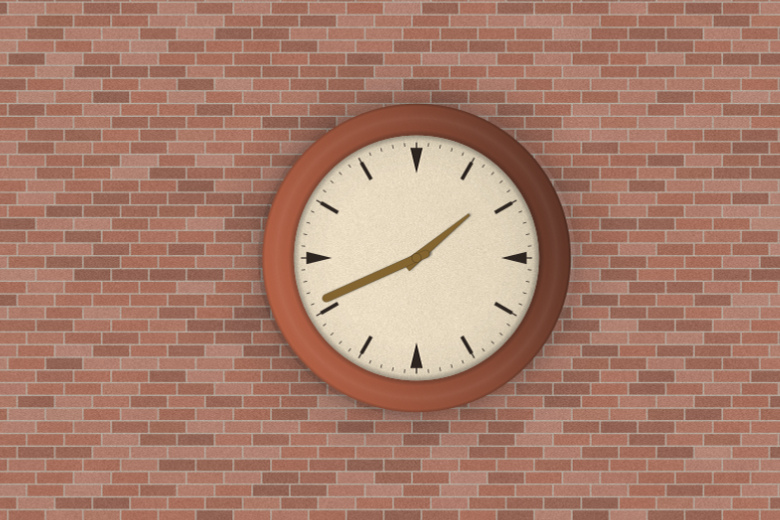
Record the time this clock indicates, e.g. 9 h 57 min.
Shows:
1 h 41 min
